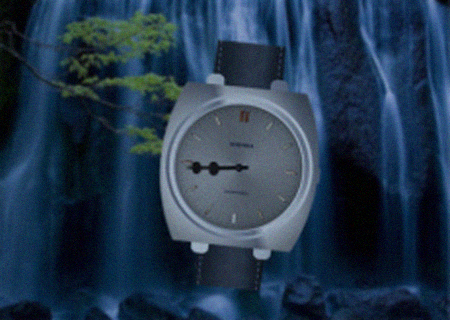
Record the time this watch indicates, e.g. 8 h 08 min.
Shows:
8 h 44 min
